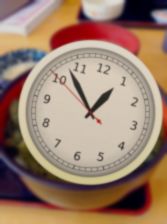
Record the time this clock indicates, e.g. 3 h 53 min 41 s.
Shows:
12 h 52 min 50 s
